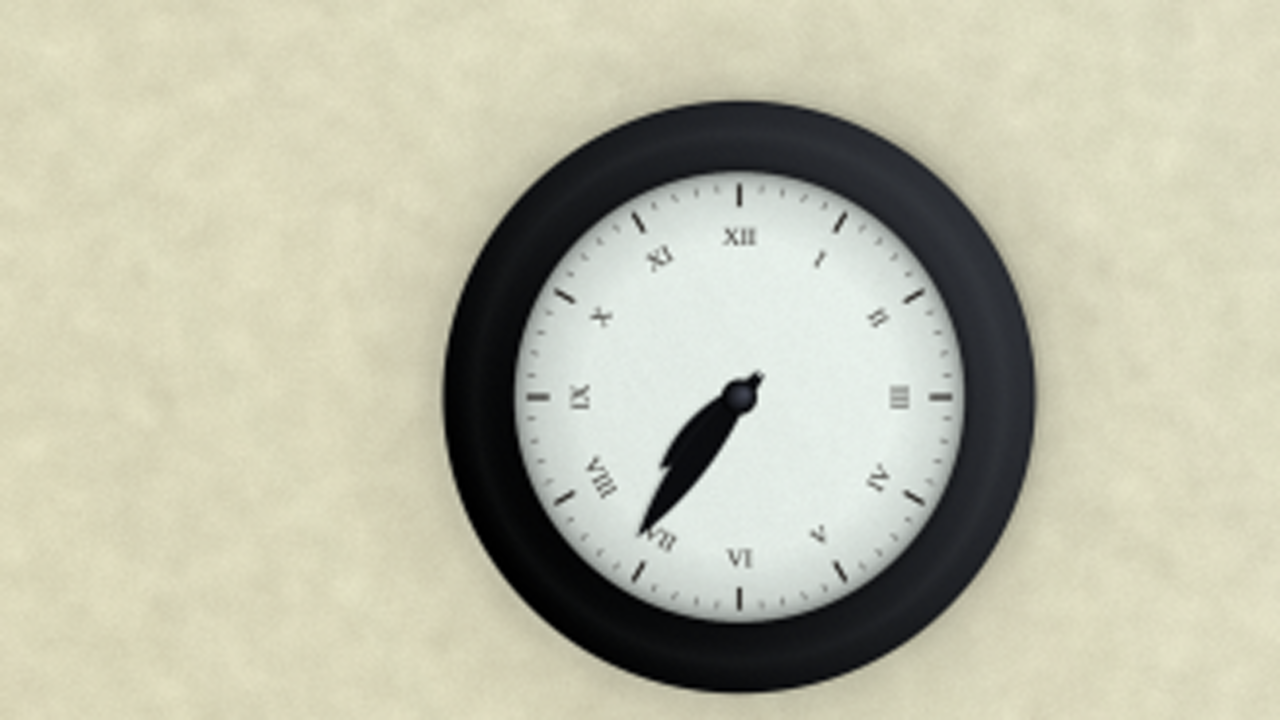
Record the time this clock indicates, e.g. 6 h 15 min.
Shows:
7 h 36 min
